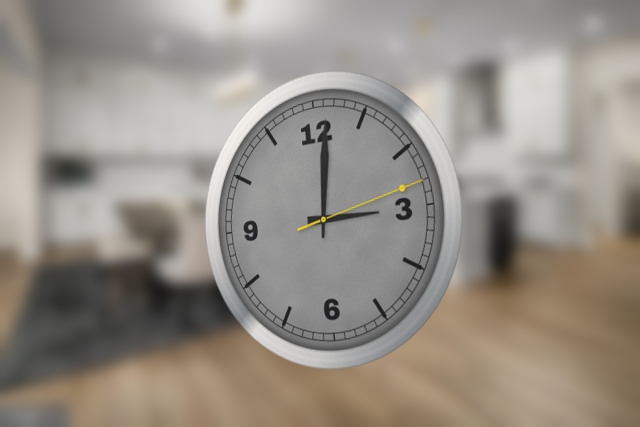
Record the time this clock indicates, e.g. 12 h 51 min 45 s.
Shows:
3 h 01 min 13 s
